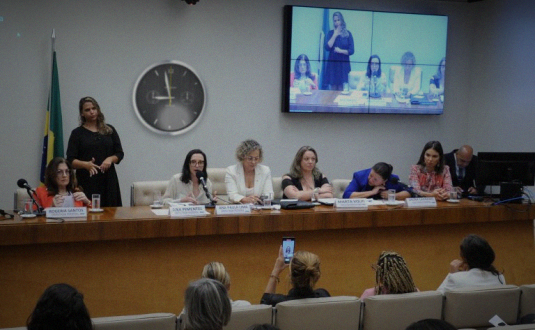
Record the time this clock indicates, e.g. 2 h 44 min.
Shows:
8 h 58 min
